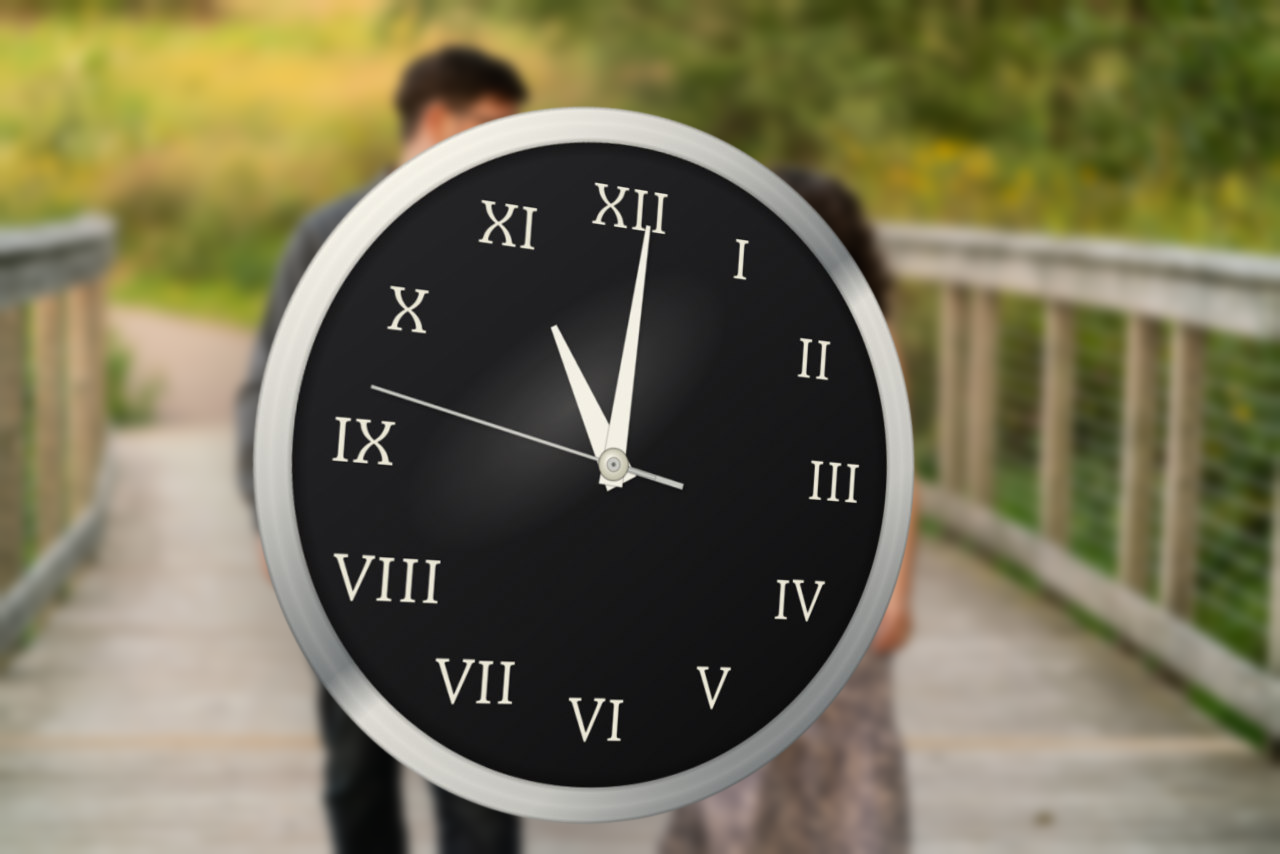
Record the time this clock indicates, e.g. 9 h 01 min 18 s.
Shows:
11 h 00 min 47 s
